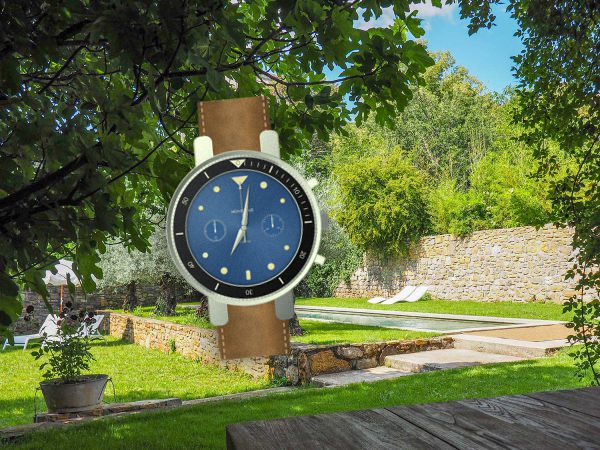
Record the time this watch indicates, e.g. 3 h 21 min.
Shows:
7 h 02 min
